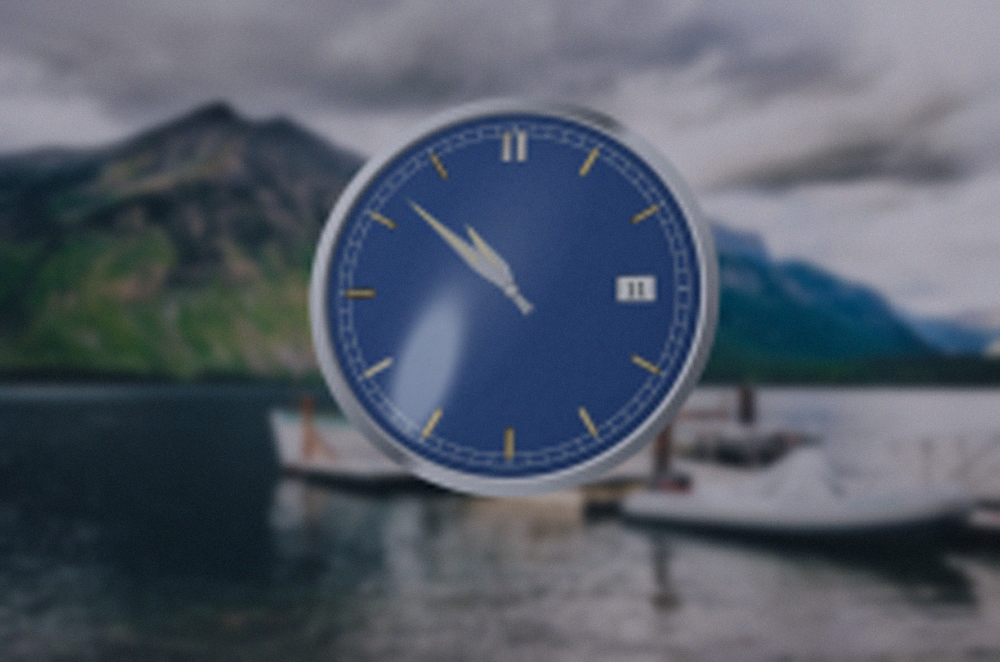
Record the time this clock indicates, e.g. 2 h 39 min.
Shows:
10 h 52 min
